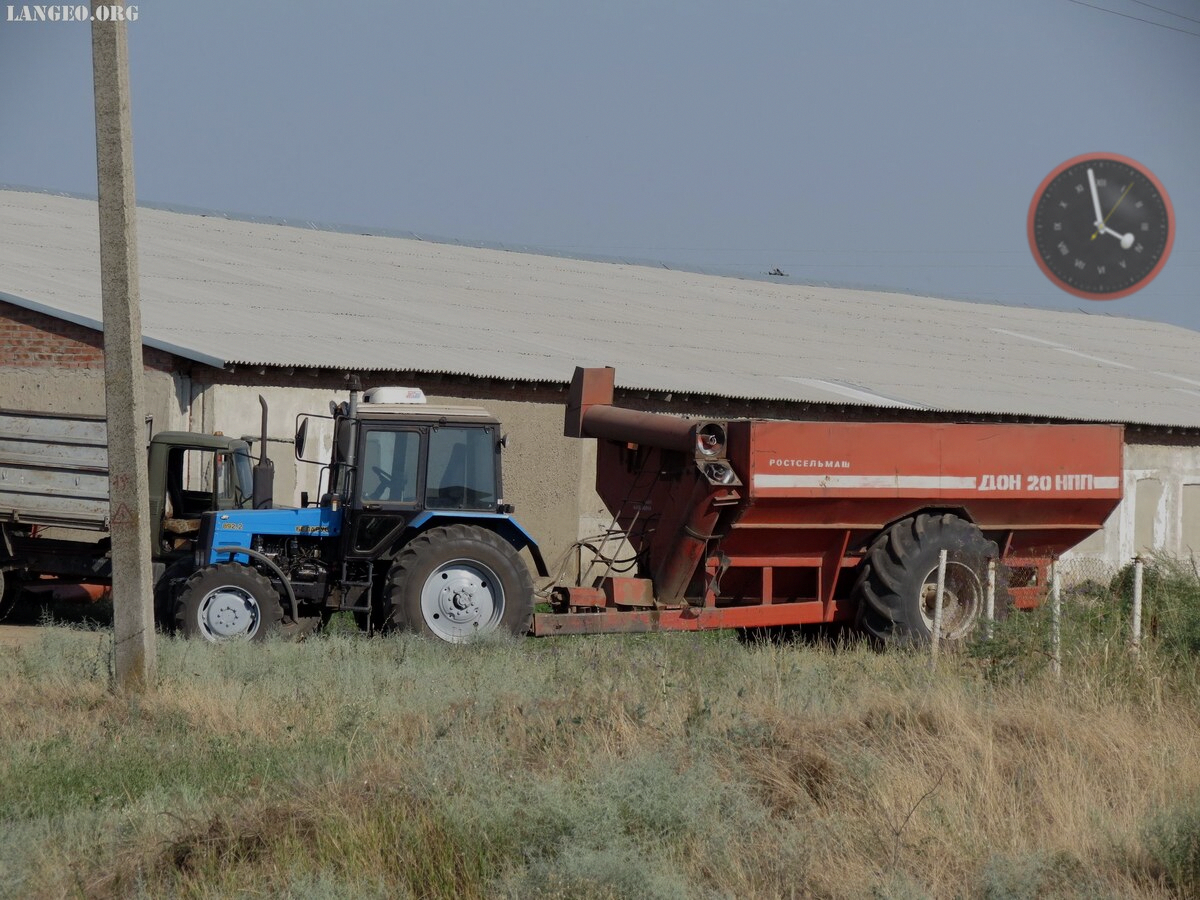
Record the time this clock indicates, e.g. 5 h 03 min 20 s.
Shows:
3 h 58 min 06 s
